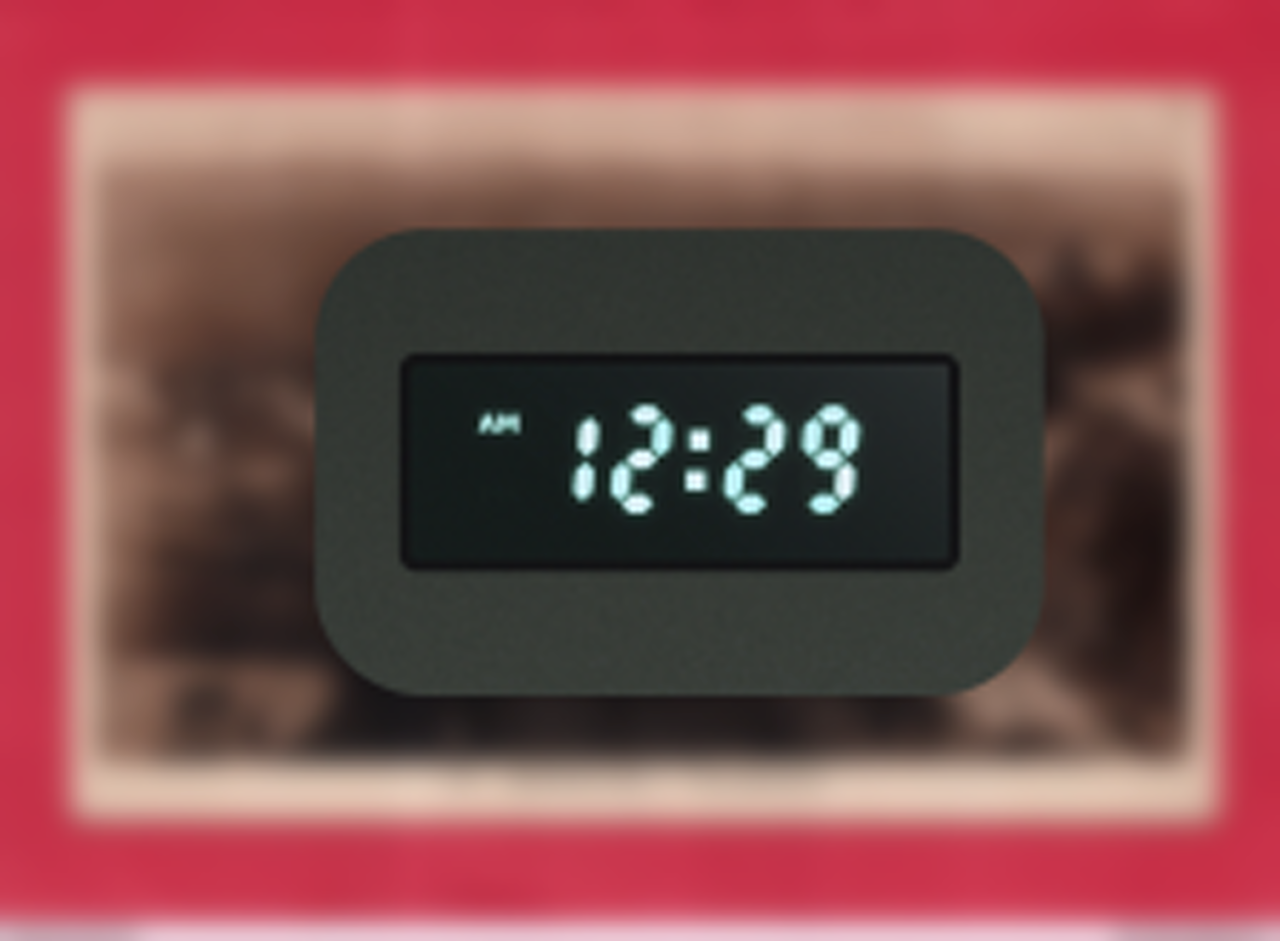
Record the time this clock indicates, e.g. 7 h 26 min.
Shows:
12 h 29 min
